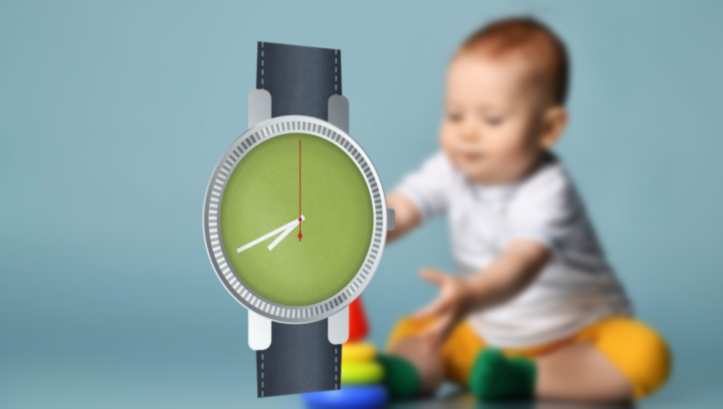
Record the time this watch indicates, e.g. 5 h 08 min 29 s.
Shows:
7 h 41 min 00 s
